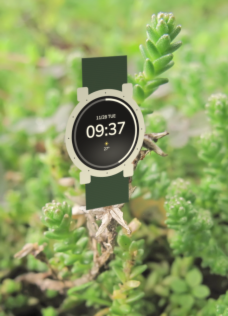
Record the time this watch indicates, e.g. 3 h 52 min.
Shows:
9 h 37 min
